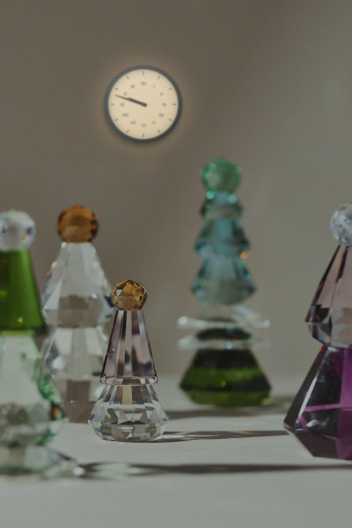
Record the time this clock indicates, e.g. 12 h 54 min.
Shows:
9 h 48 min
